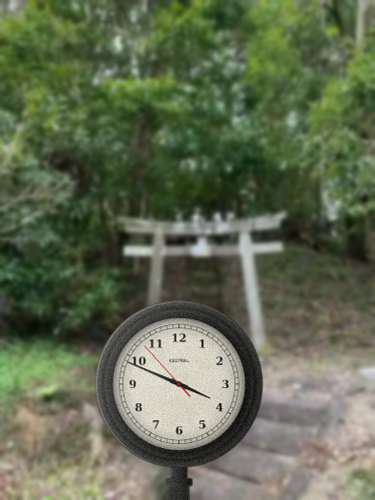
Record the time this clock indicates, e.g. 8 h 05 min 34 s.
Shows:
3 h 48 min 53 s
